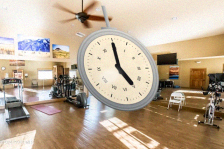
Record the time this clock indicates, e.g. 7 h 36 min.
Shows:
5 h 00 min
